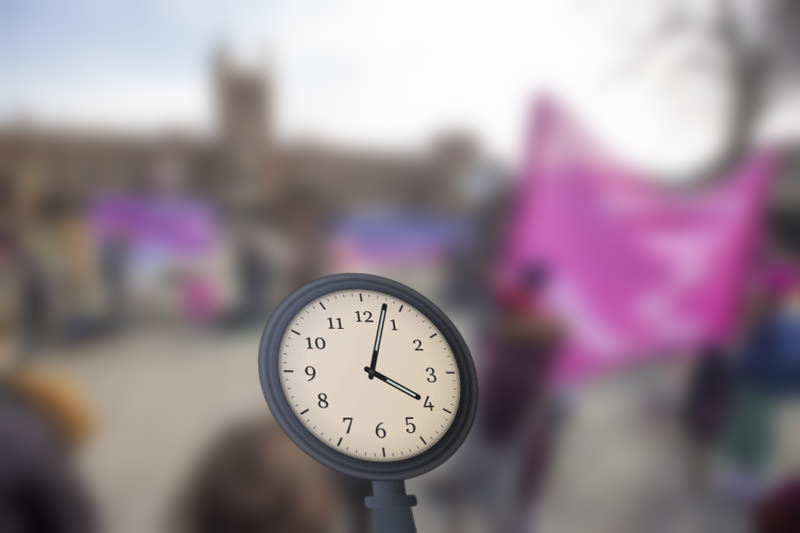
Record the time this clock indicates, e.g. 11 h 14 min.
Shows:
4 h 03 min
